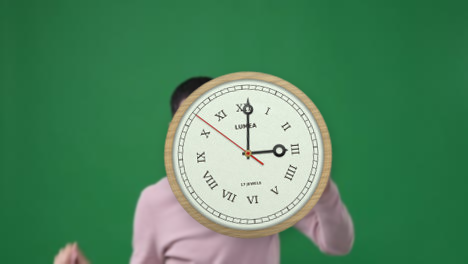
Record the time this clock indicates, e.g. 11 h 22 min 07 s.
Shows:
3 h 00 min 52 s
